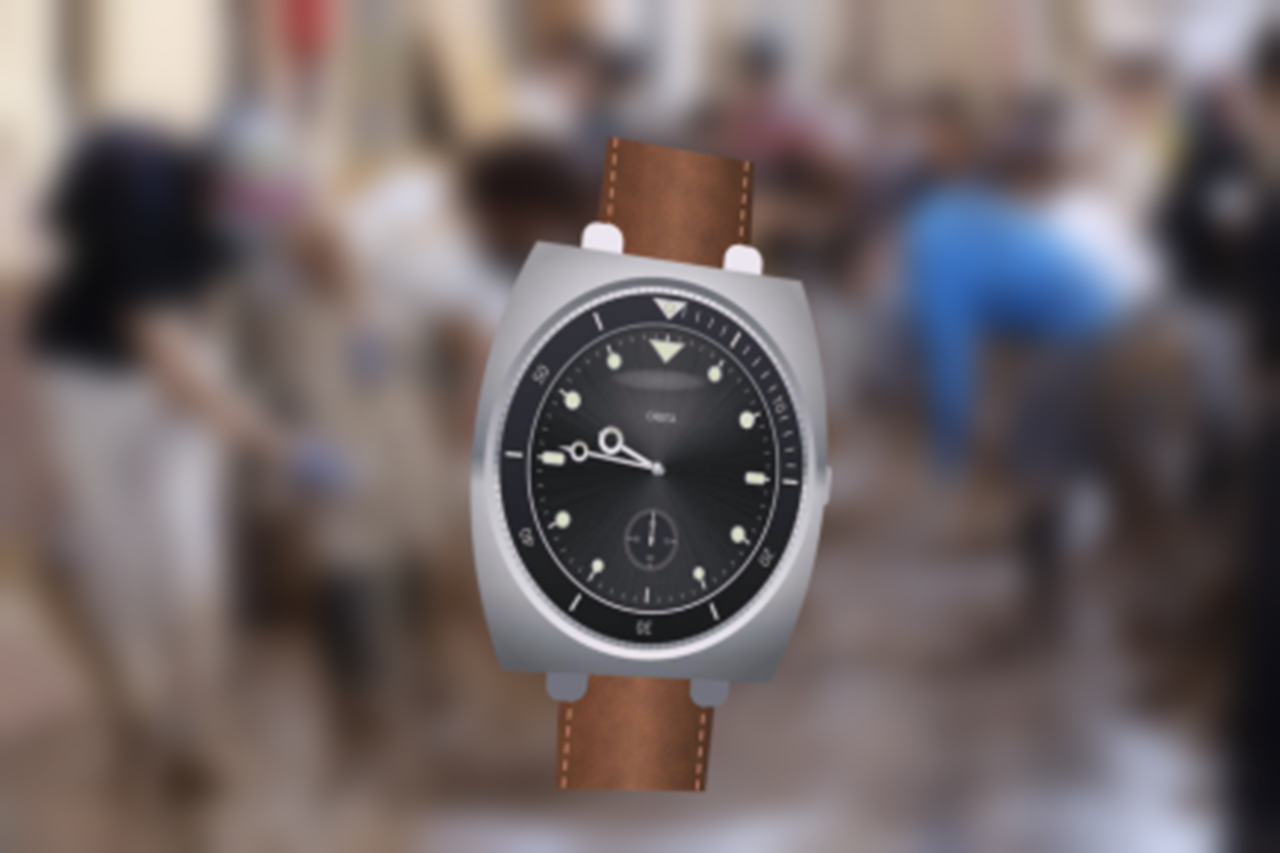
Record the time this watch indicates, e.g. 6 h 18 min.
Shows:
9 h 46 min
